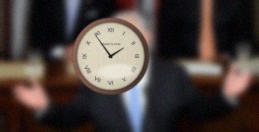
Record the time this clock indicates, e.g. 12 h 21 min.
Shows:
1 h 54 min
